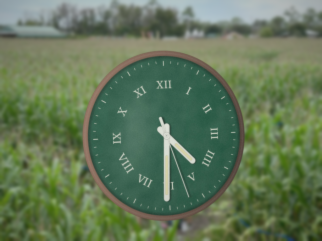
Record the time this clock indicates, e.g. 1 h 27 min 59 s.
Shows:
4 h 30 min 27 s
